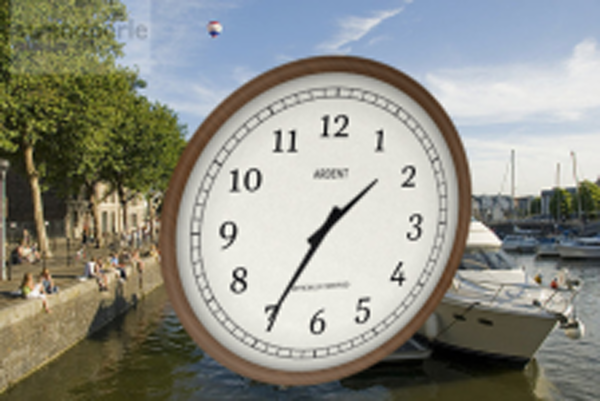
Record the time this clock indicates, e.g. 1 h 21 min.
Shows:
1 h 35 min
